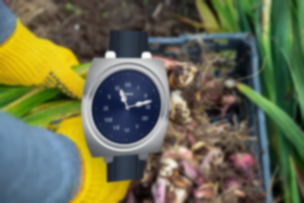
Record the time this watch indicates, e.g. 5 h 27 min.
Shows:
11 h 13 min
